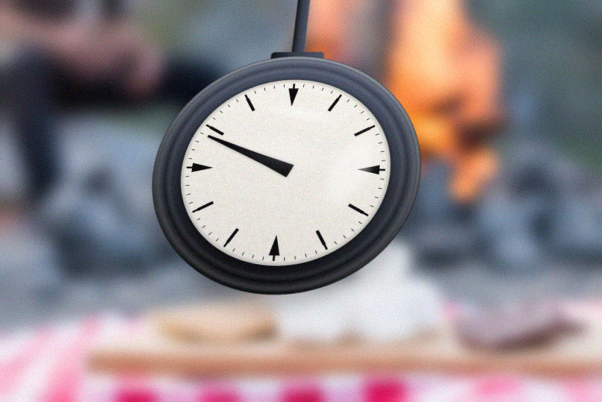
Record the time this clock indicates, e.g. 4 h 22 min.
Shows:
9 h 49 min
